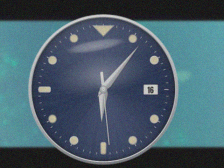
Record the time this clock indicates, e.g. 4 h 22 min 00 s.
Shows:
6 h 06 min 29 s
